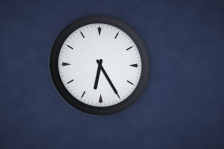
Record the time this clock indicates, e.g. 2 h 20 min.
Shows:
6 h 25 min
